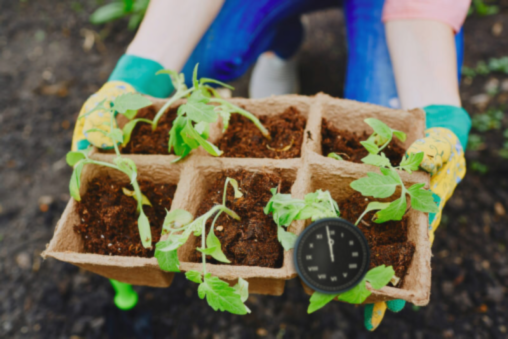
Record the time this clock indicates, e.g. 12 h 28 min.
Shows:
11 h 59 min
